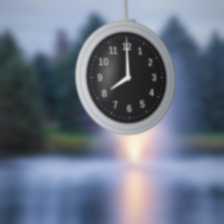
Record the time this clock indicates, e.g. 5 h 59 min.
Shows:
8 h 00 min
